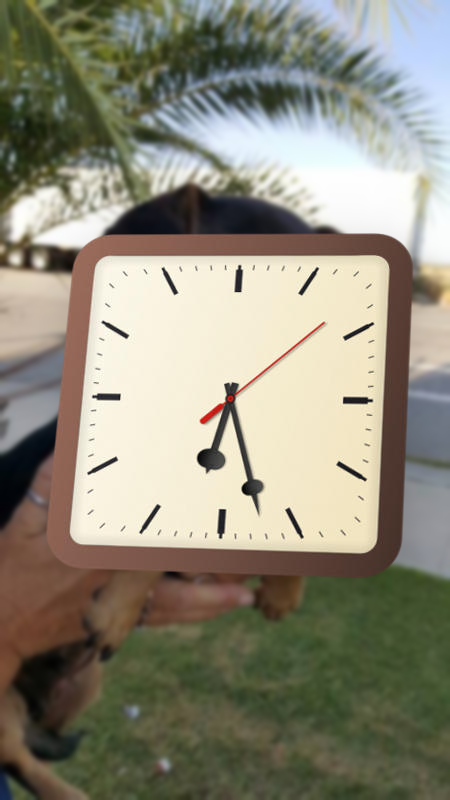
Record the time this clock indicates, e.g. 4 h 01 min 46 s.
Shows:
6 h 27 min 08 s
